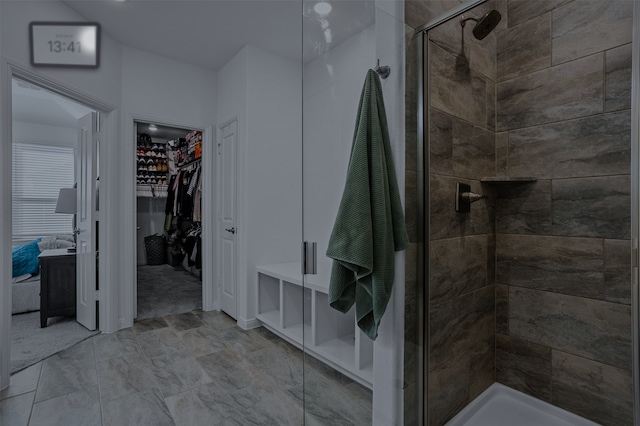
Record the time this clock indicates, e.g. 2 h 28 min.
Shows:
13 h 41 min
